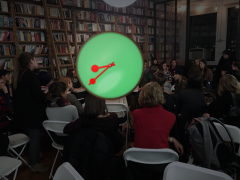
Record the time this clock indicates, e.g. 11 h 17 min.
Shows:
8 h 38 min
